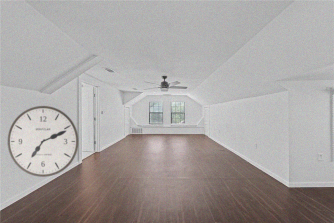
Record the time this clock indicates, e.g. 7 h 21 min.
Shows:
7 h 11 min
